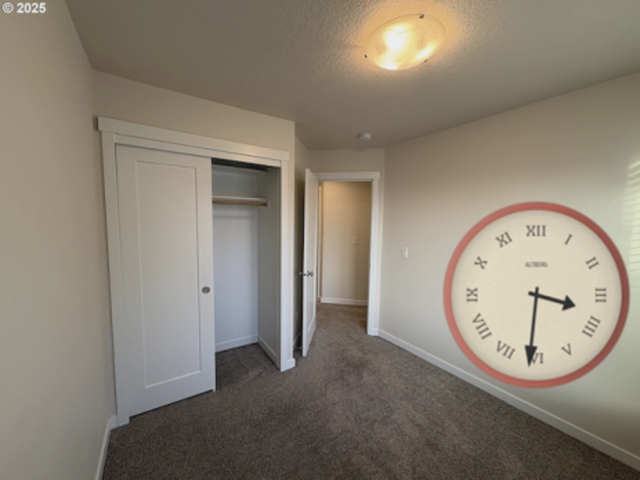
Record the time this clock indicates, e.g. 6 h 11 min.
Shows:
3 h 31 min
